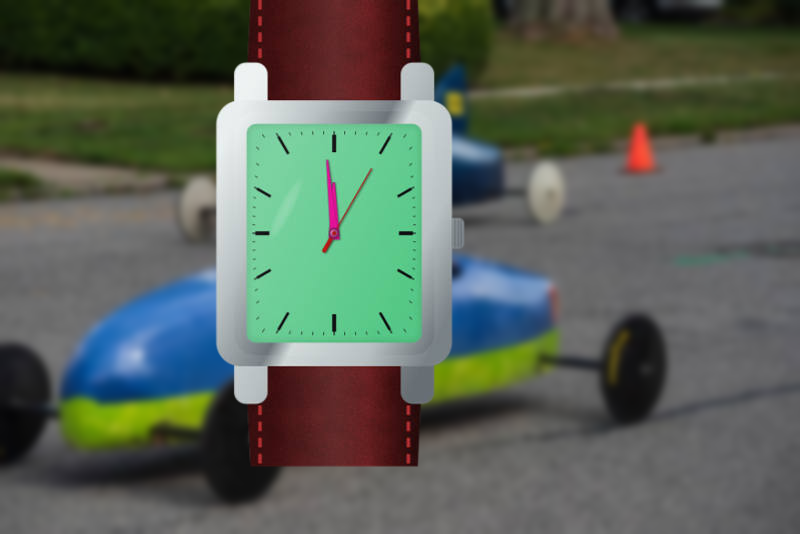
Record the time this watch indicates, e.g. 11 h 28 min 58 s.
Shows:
11 h 59 min 05 s
